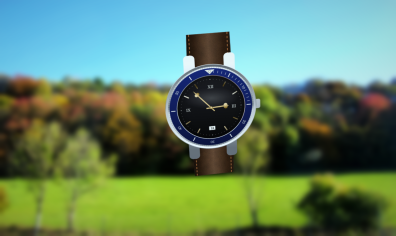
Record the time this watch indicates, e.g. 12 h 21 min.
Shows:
2 h 53 min
